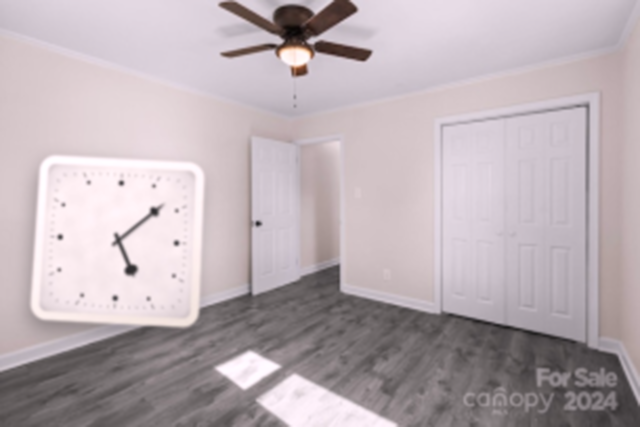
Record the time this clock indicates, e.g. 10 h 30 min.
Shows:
5 h 08 min
